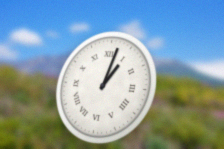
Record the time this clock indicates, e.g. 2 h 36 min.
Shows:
1 h 02 min
